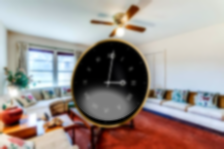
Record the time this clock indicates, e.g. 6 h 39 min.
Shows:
3 h 01 min
